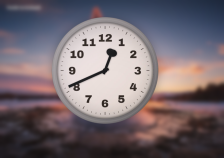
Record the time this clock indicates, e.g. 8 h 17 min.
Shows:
12 h 41 min
